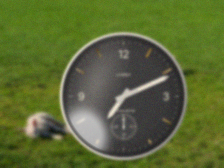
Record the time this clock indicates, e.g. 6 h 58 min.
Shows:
7 h 11 min
